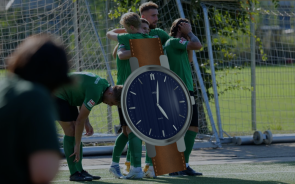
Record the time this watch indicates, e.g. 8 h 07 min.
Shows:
5 h 02 min
